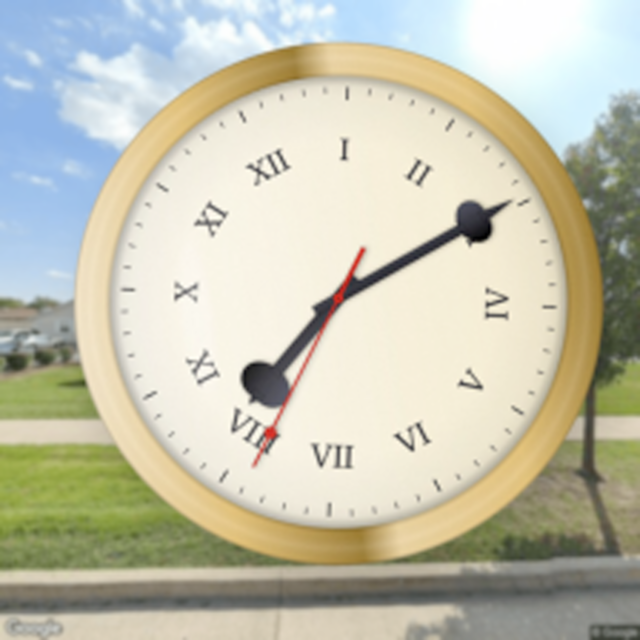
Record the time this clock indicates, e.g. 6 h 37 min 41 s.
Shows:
8 h 14 min 39 s
